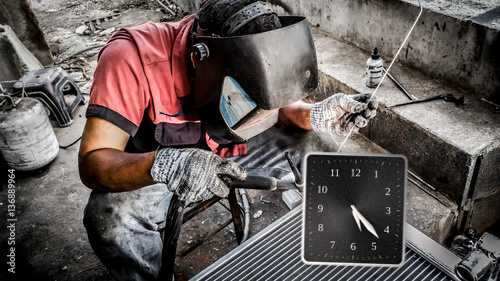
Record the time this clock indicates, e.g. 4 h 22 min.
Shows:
5 h 23 min
